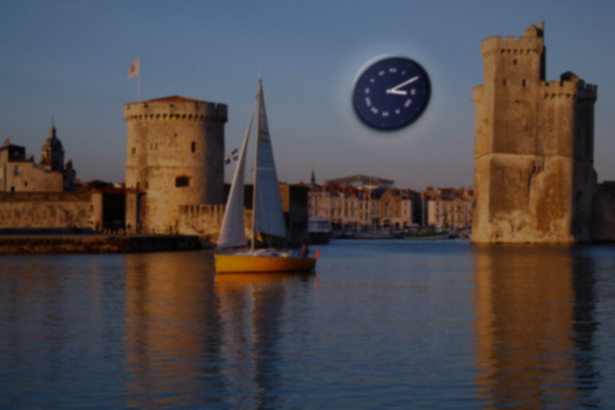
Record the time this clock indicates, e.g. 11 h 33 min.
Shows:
3 h 10 min
